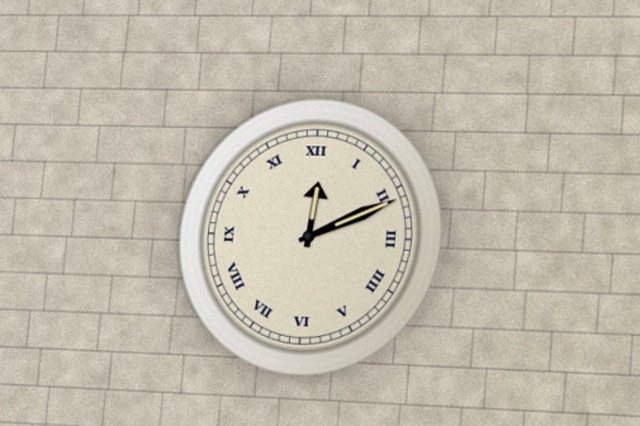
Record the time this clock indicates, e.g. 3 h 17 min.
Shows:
12 h 11 min
